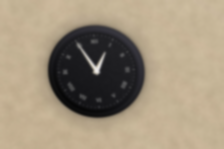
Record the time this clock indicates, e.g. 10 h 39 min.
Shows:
12 h 55 min
